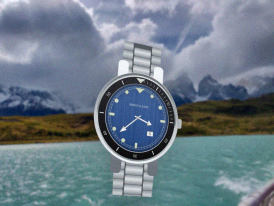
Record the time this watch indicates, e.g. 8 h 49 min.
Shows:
3 h 38 min
